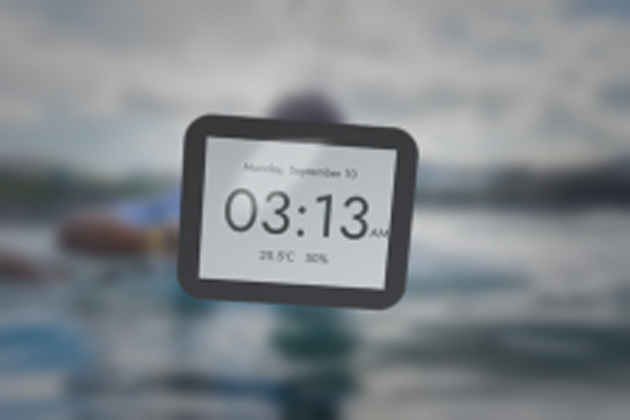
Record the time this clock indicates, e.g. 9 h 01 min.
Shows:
3 h 13 min
